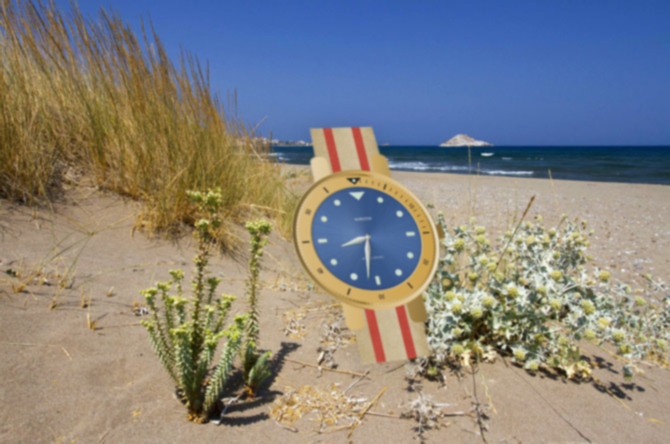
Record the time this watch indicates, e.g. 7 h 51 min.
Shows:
8 h 32 min
